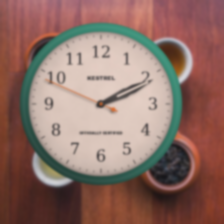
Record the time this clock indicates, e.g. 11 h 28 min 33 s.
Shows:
2 h 10 min 49 s
